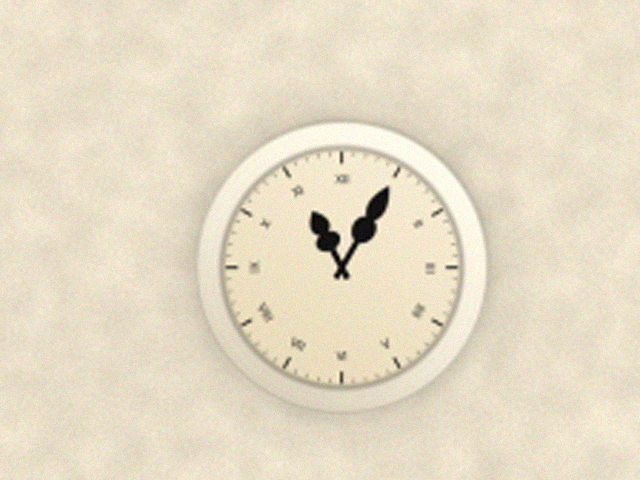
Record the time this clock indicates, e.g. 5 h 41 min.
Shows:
11 h 05 min
